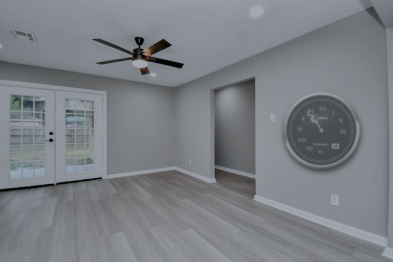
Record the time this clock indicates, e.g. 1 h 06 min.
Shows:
10 h 54 min
